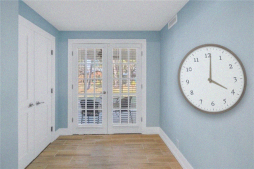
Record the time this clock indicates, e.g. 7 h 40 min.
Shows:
4 h 01 min
